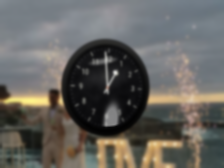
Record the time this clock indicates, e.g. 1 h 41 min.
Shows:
12 h 59 min
